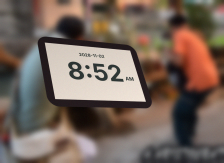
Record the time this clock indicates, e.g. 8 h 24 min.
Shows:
8 h 52 min
